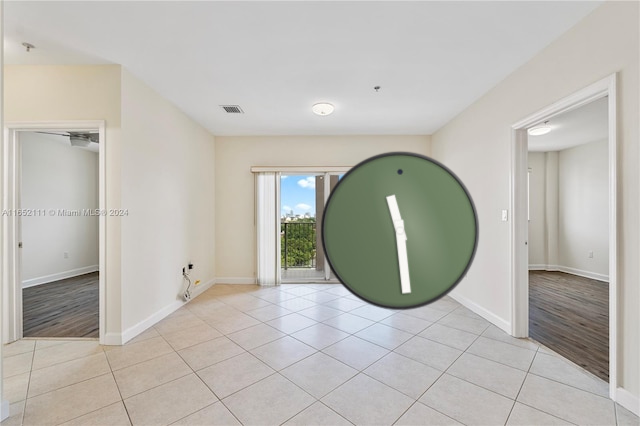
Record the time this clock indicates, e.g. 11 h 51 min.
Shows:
11 h 29 min
